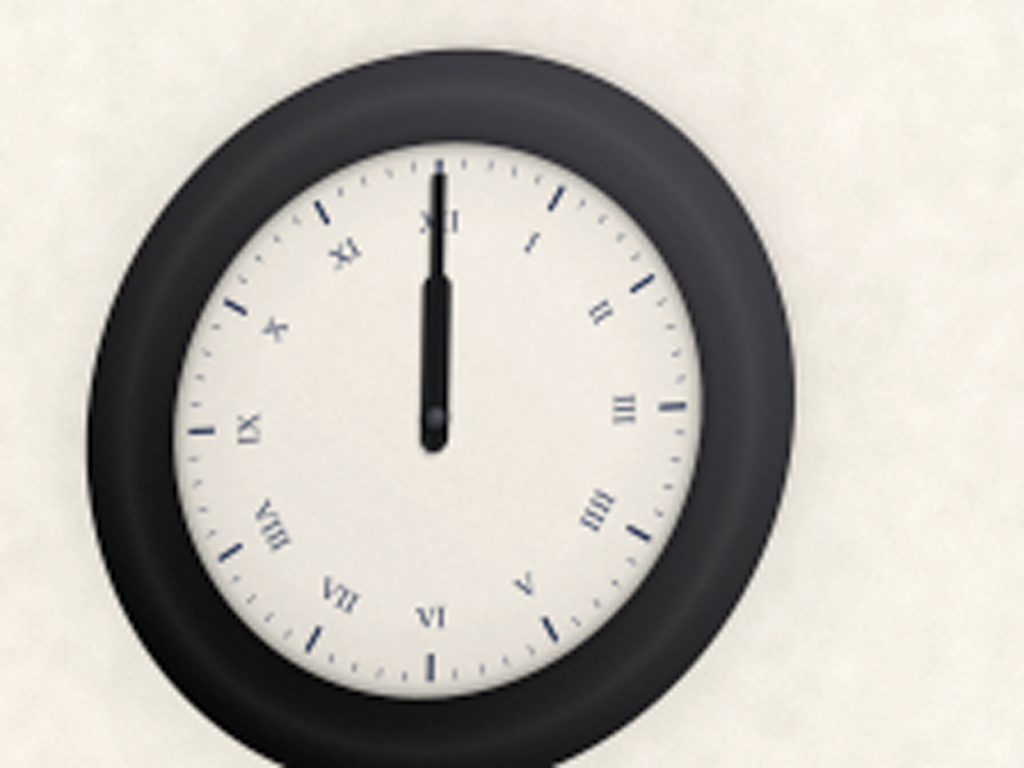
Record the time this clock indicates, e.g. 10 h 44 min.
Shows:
12 h 00 min
